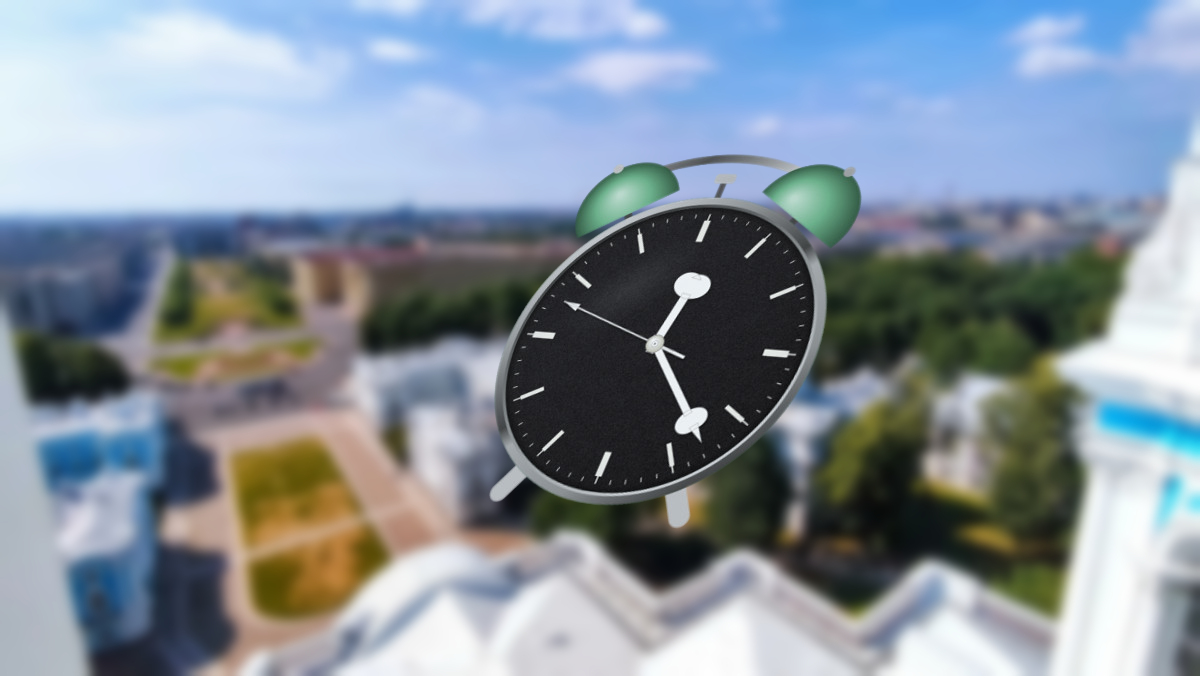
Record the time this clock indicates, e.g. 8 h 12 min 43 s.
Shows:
12 h 22 min 48 s
